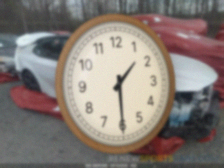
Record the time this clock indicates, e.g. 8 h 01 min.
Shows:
1 h 30 min
